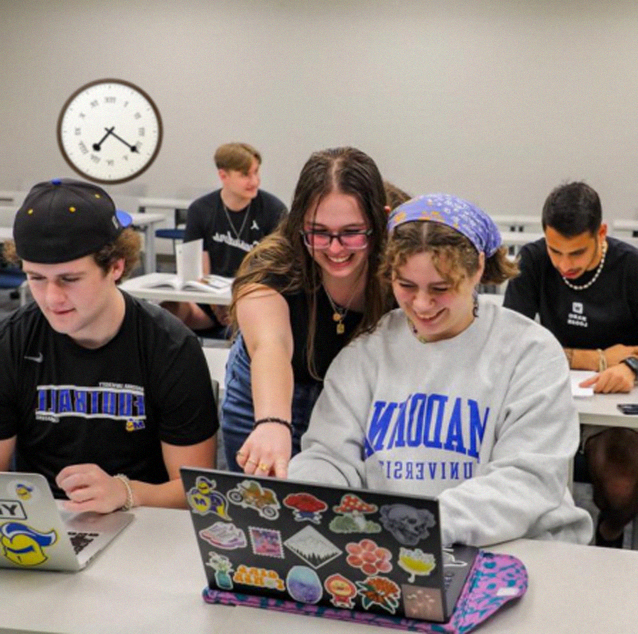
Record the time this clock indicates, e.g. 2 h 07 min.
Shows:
7 h 21 min
